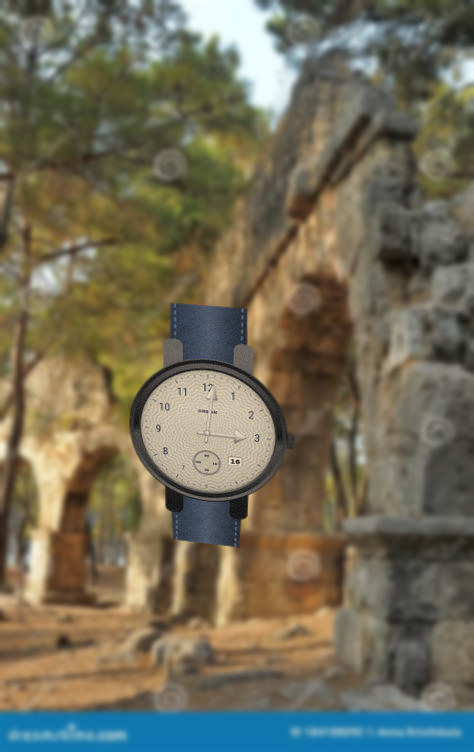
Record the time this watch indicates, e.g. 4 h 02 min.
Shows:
3 h 01 min
